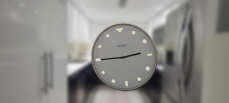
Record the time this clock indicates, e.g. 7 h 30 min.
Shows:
2 h 45 min
